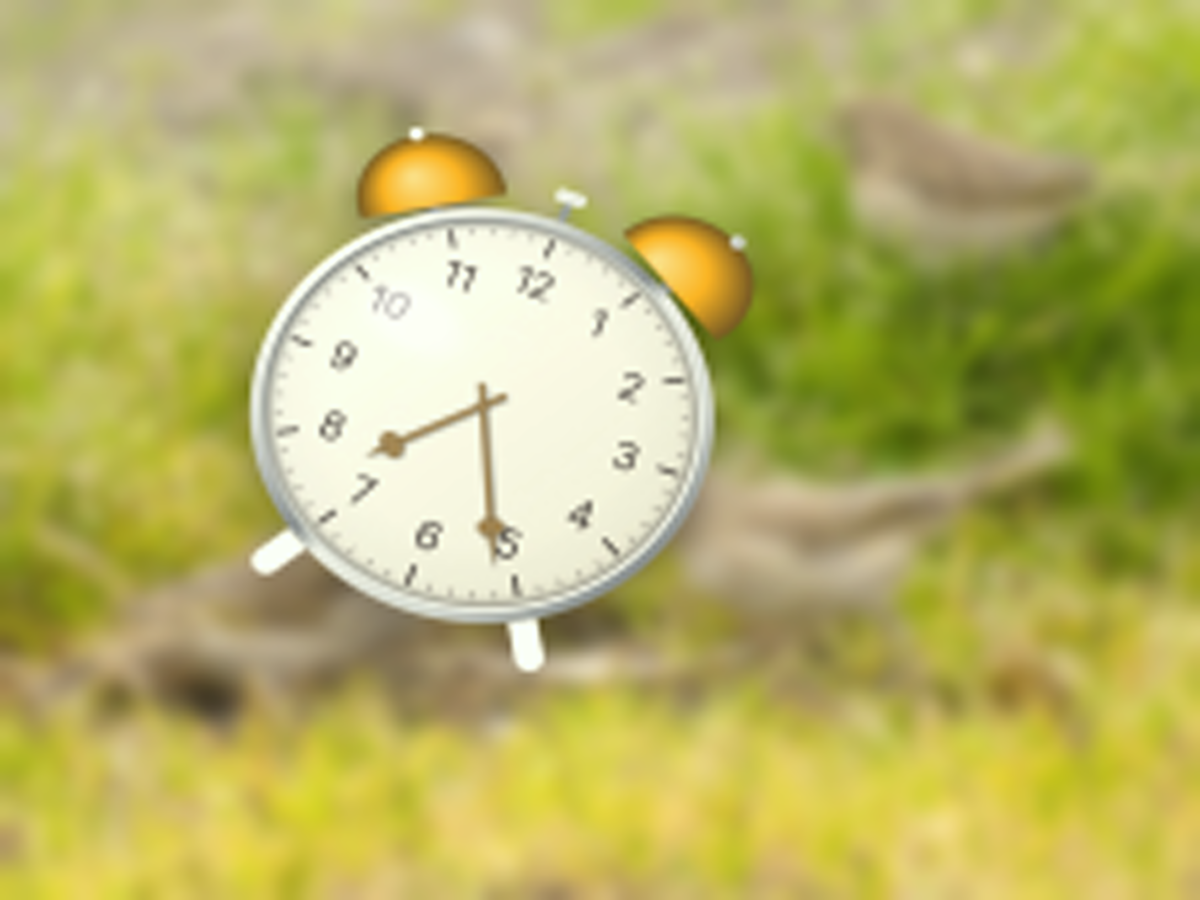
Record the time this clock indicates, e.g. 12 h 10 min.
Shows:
7 h 26 min
